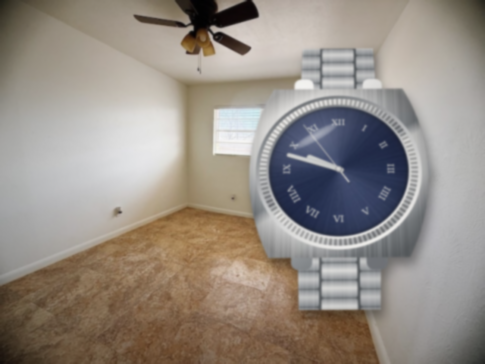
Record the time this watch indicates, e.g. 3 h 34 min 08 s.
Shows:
9 h 47 min 54 s
